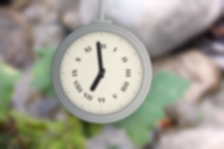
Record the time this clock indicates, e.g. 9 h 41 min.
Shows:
6 h 59 min
